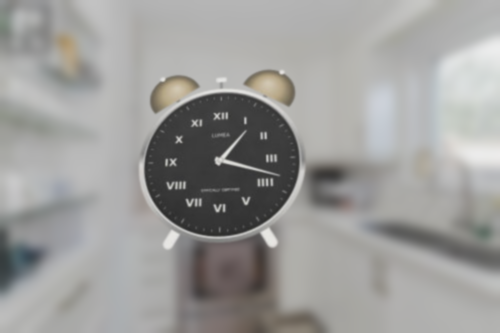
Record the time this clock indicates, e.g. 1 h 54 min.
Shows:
1 h 18 min
